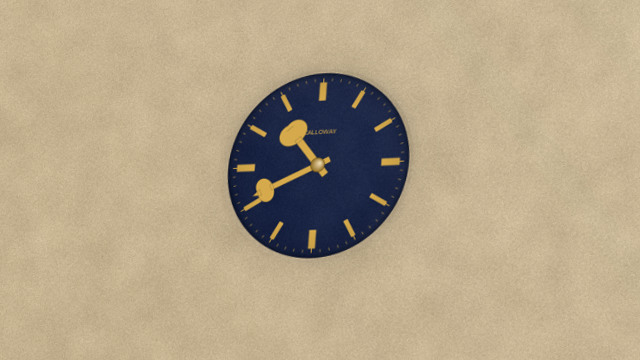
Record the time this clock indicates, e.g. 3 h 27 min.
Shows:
10 h 41 min
